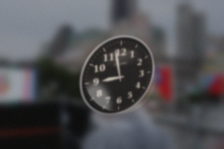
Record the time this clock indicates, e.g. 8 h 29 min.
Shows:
8 h 58 min
